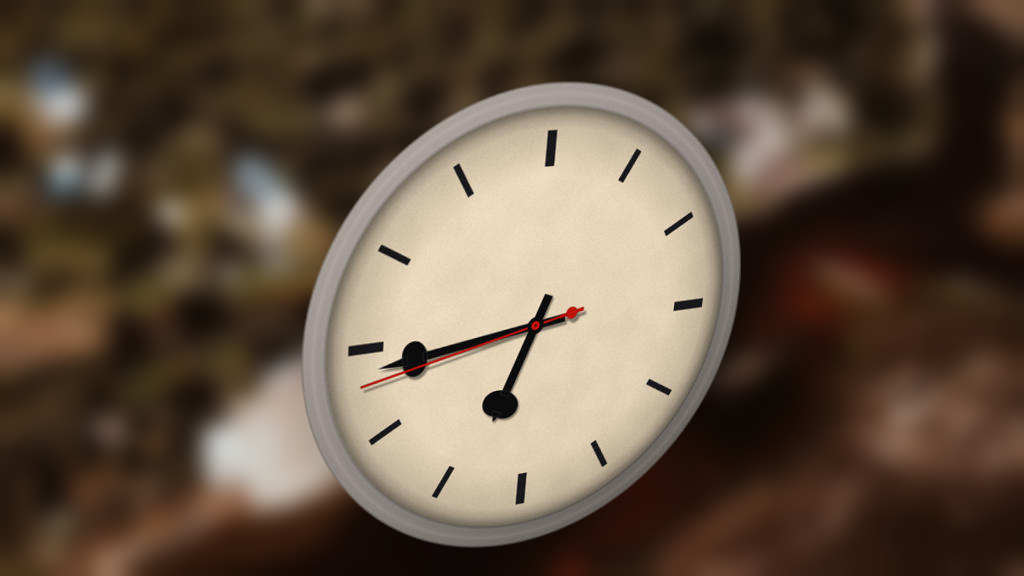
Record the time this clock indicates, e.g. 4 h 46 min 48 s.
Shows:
6 h 43 min 43 s
